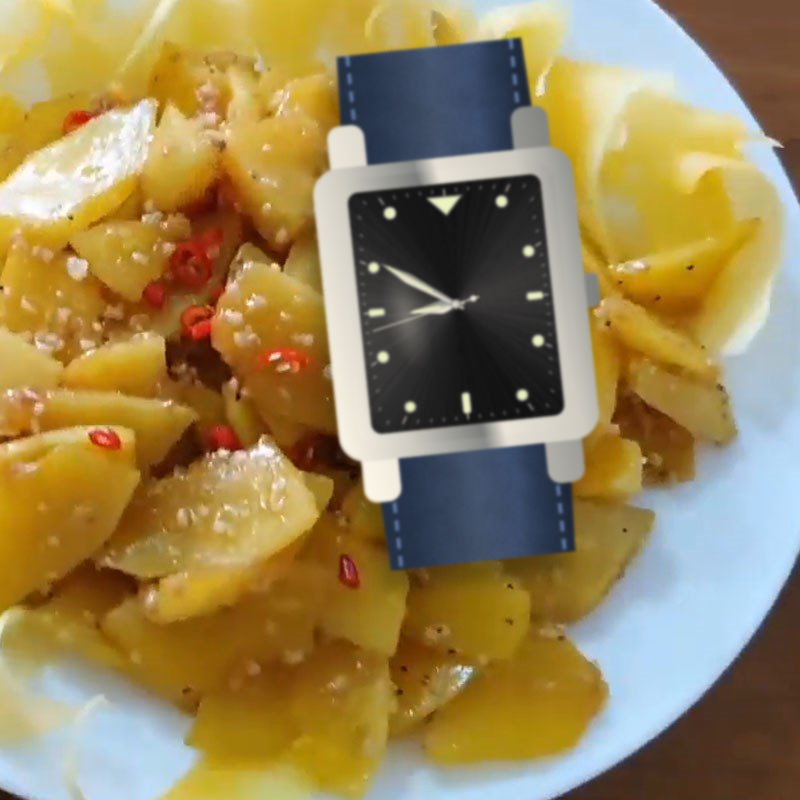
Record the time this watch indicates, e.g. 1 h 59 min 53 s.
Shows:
8 h 50 min 43 s
